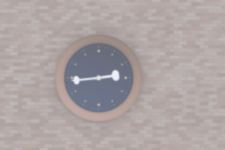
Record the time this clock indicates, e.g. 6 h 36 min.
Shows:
2 h 44 min
